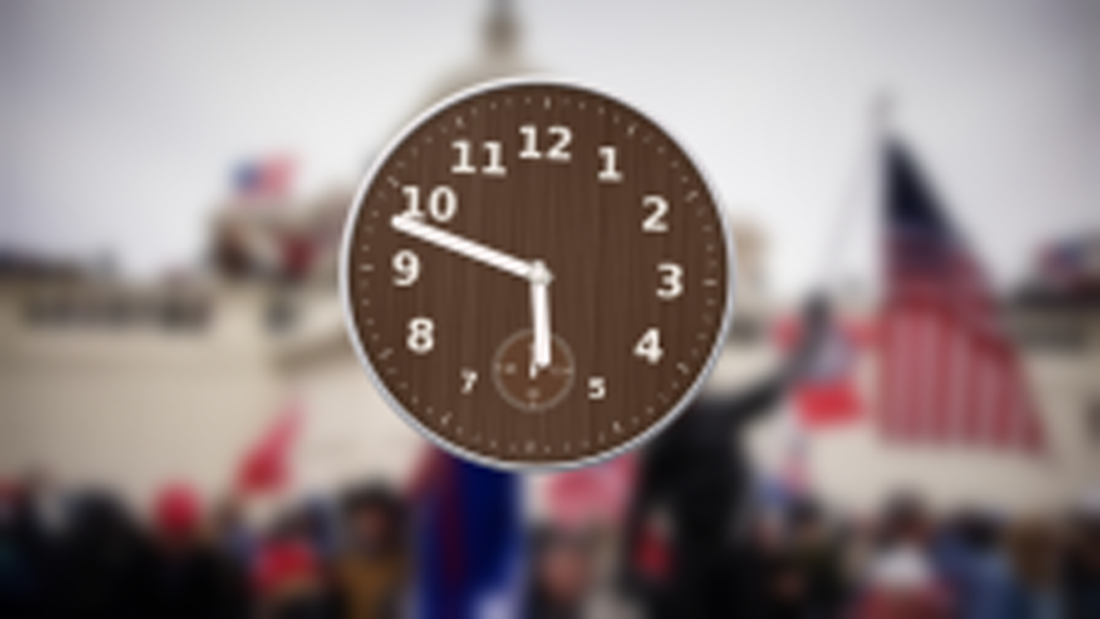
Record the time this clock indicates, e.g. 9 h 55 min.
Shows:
5 h 48 min
